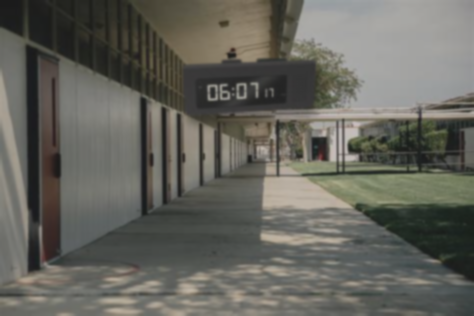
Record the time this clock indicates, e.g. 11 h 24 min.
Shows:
6 h 07 min
